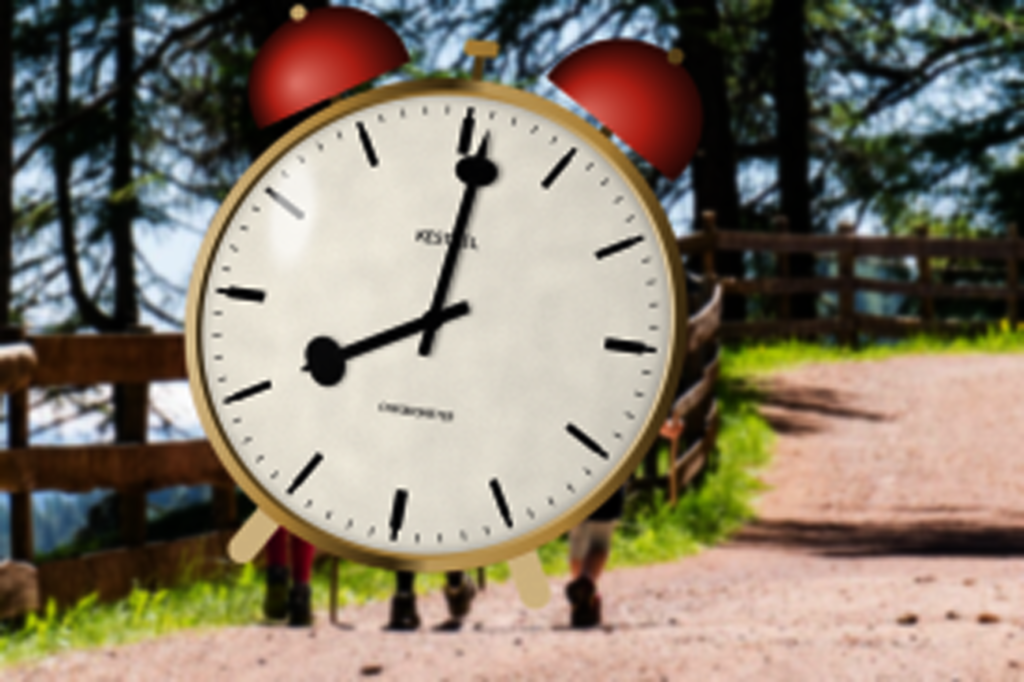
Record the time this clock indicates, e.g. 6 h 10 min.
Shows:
8 h 01 min
